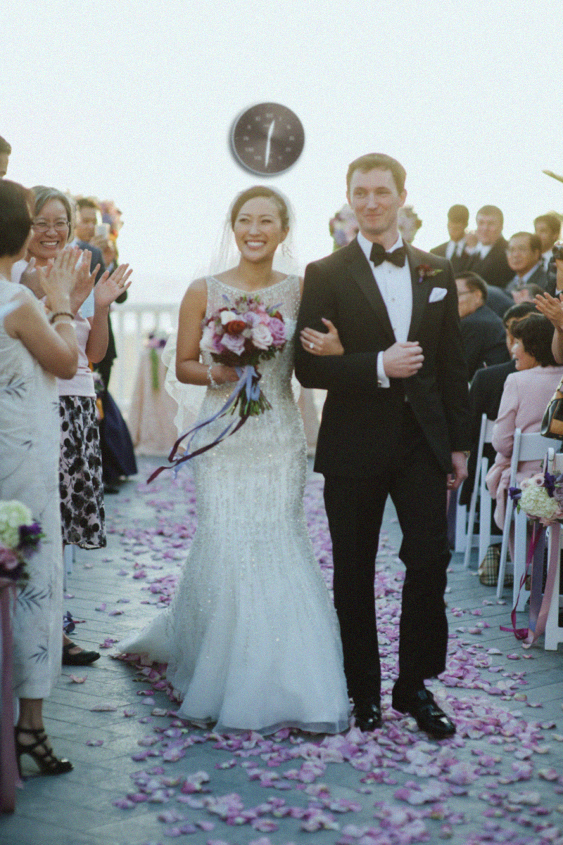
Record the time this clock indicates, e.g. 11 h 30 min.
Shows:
12 h 31 min
